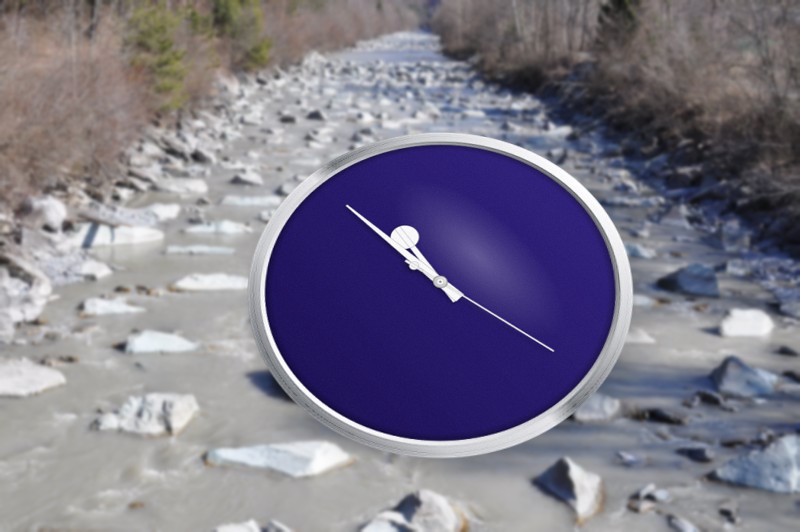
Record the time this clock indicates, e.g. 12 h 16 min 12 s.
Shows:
10 h 52 min 21 s
